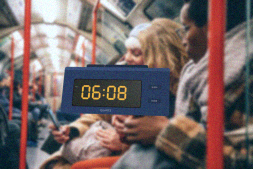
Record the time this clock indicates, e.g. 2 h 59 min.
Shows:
6 h 08 min
